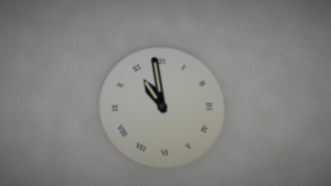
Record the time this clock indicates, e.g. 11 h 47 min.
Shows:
10 h 59 min
